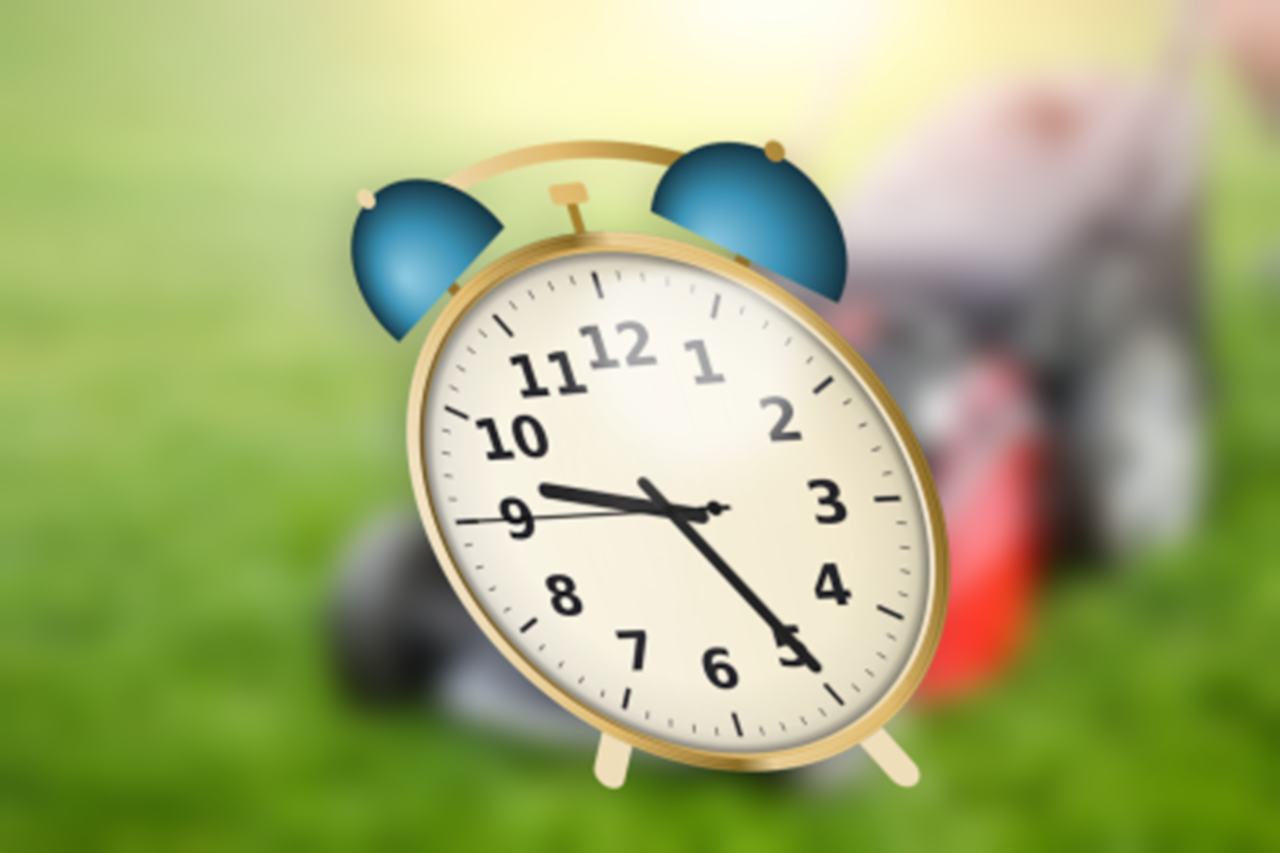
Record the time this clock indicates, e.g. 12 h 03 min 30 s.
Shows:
9 h 24 min 45 s
